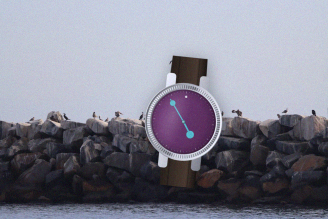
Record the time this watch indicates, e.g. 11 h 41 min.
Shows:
4 h 54 min
